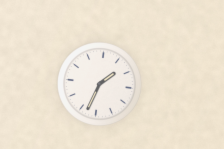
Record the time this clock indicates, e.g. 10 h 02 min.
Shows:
1 h 33 min
